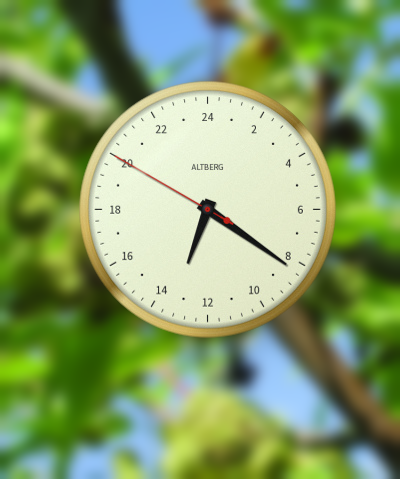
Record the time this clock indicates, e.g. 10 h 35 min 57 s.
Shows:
13 h 20 min 50 s
